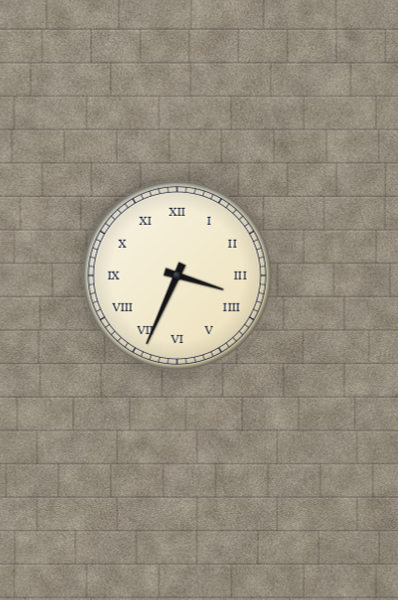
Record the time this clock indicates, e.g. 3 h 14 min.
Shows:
3 h 34 min
